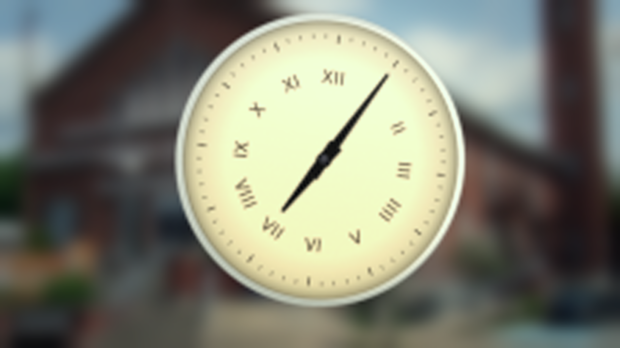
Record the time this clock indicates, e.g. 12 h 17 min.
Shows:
7 h 05 min
